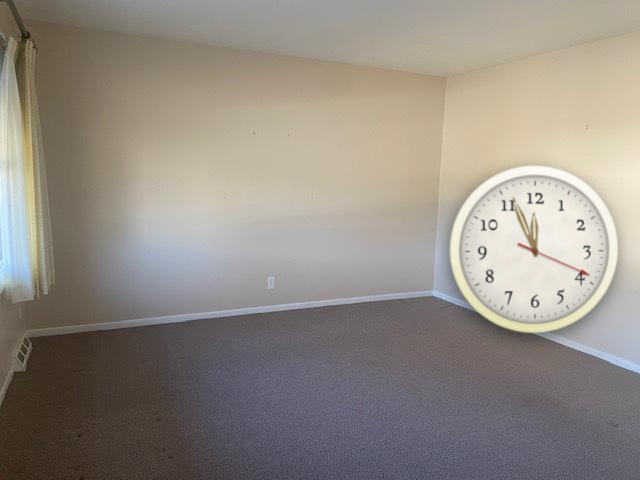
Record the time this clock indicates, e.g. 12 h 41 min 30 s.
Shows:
11 h 56 min 19 s
